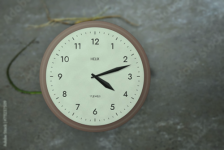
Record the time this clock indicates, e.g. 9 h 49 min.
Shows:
4 h 12 min
